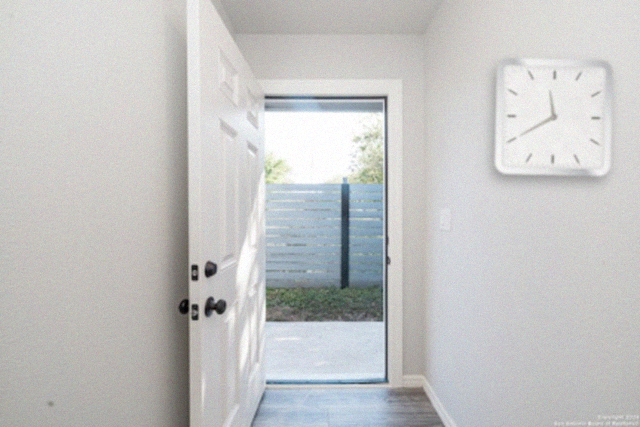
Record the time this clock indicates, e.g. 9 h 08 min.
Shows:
11 h 40 min
